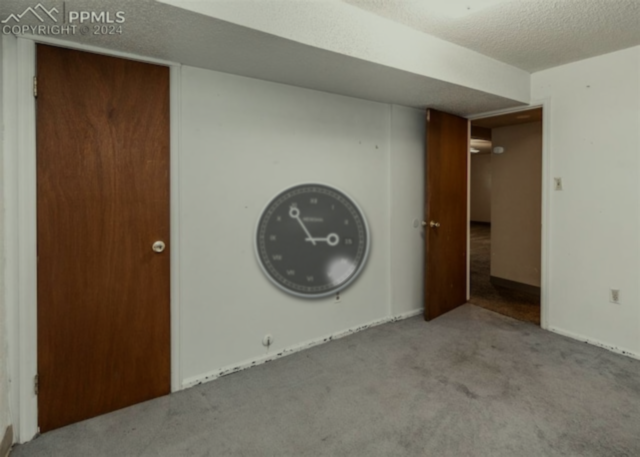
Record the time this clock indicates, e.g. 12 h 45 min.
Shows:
2 h 54 min
